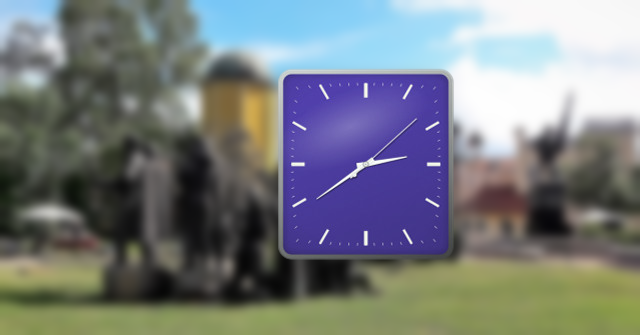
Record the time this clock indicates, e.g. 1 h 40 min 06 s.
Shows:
2 h 39 min 08 s
